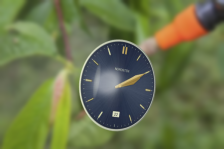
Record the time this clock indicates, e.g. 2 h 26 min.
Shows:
2 h 10 min
